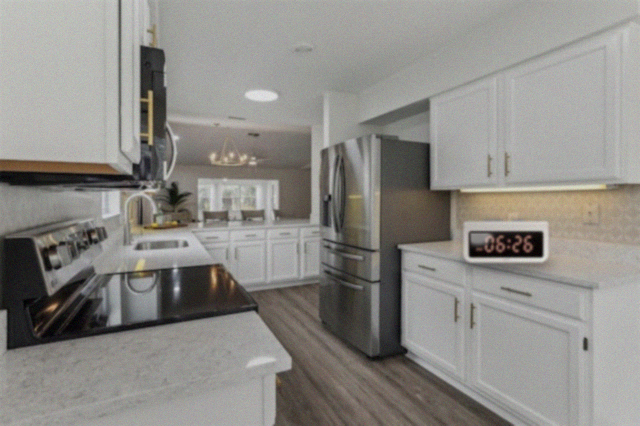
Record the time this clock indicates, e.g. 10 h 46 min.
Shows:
6 h 26 min
